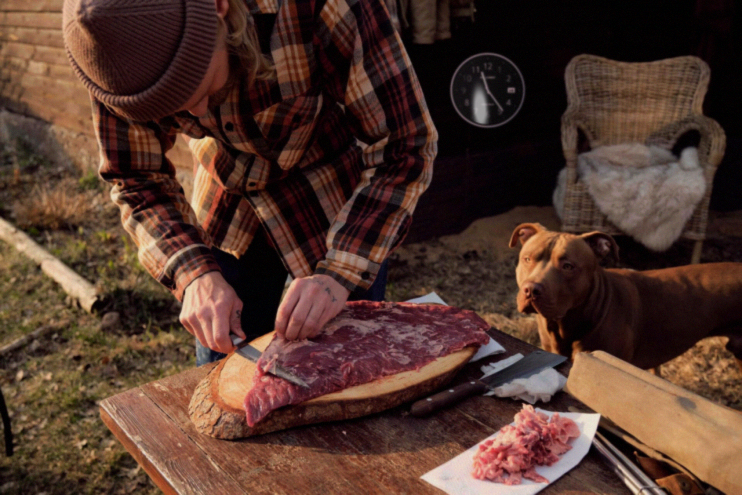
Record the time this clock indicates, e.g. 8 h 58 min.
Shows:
11 h 24 min
